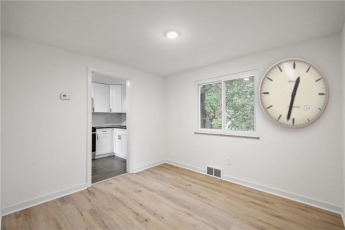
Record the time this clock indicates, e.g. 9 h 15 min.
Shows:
12 h 32 min
